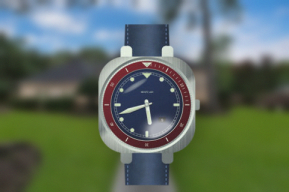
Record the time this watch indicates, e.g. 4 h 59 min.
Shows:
5 h 42 min
